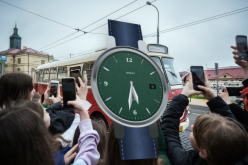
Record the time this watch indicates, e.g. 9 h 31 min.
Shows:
5 h 32 min
